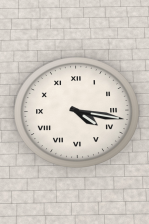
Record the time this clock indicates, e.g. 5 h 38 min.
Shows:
4 h 17 min
